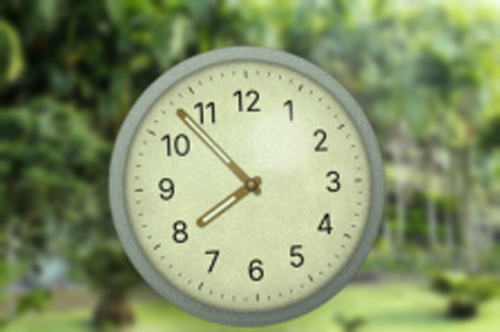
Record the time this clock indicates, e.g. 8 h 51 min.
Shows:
7 h 53 min
